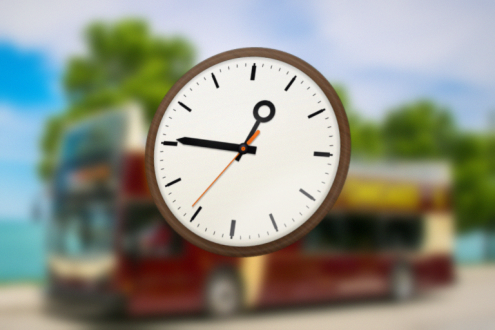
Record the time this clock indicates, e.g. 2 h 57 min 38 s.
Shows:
12 h 45 min 36 s
